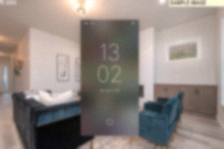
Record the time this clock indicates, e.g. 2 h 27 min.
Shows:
13 h 02 min
